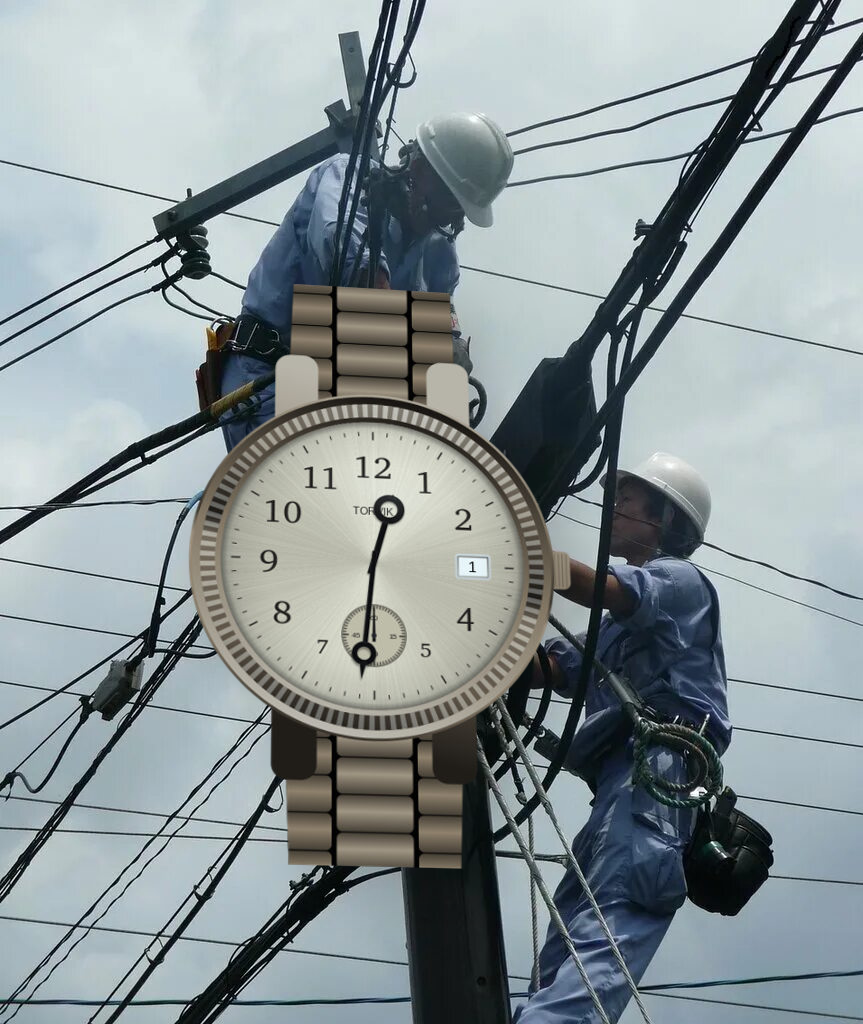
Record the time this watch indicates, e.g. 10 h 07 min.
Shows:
12 h 31 min
